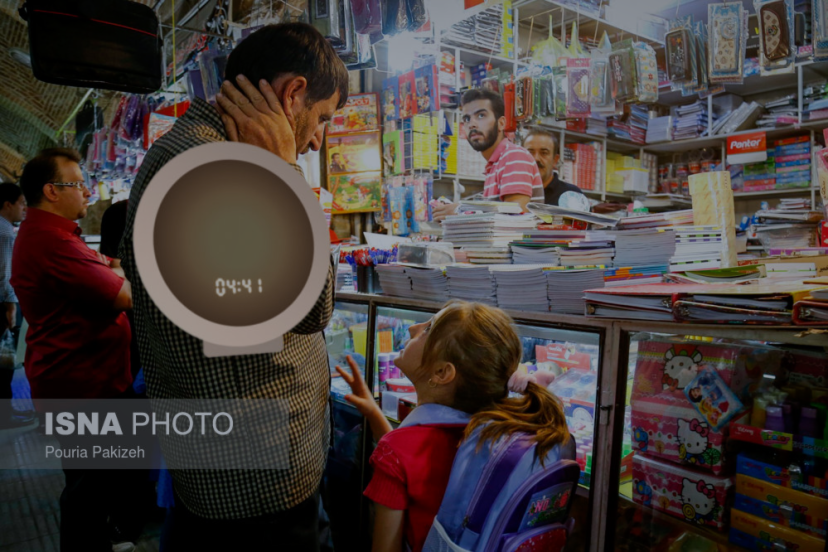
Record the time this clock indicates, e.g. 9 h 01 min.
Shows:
4 h 41 min
